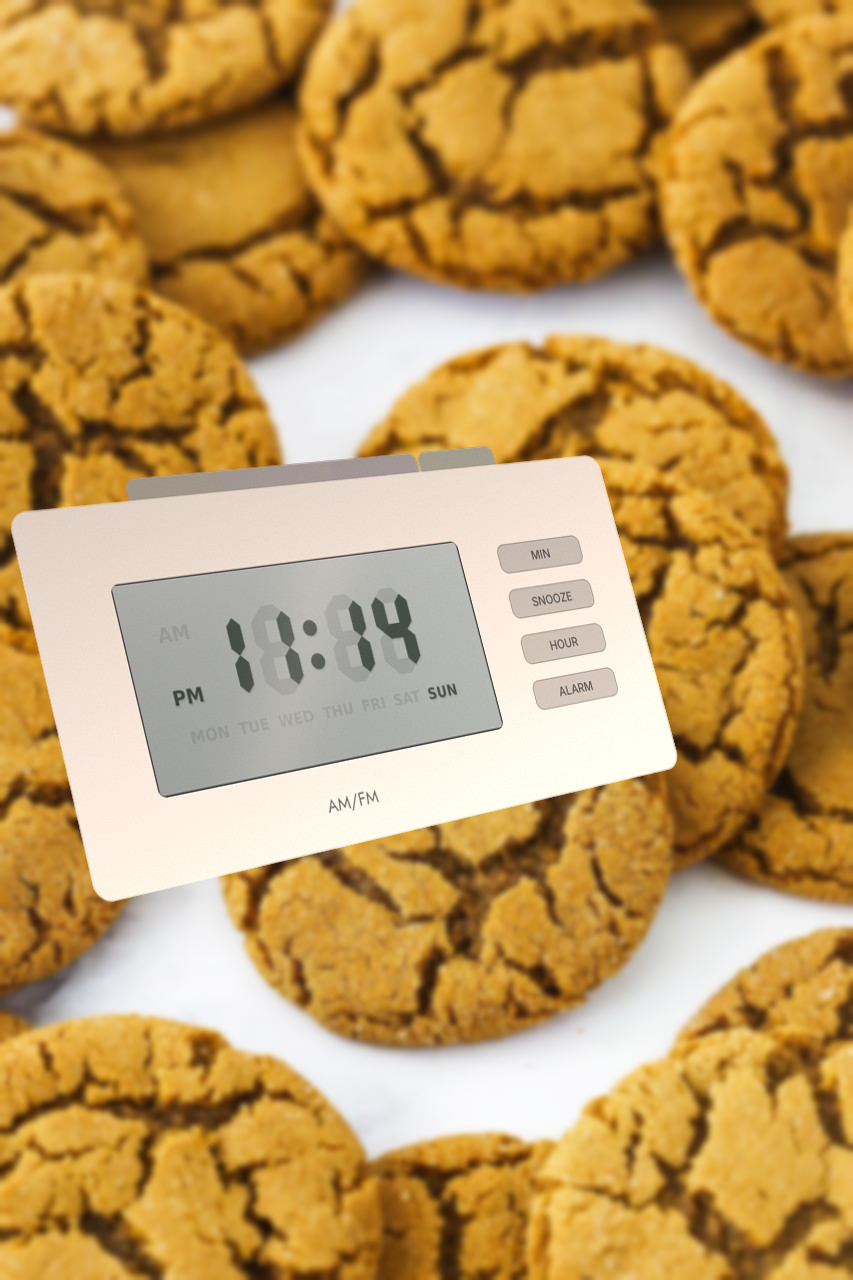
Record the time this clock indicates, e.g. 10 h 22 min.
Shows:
11 h 14 min
